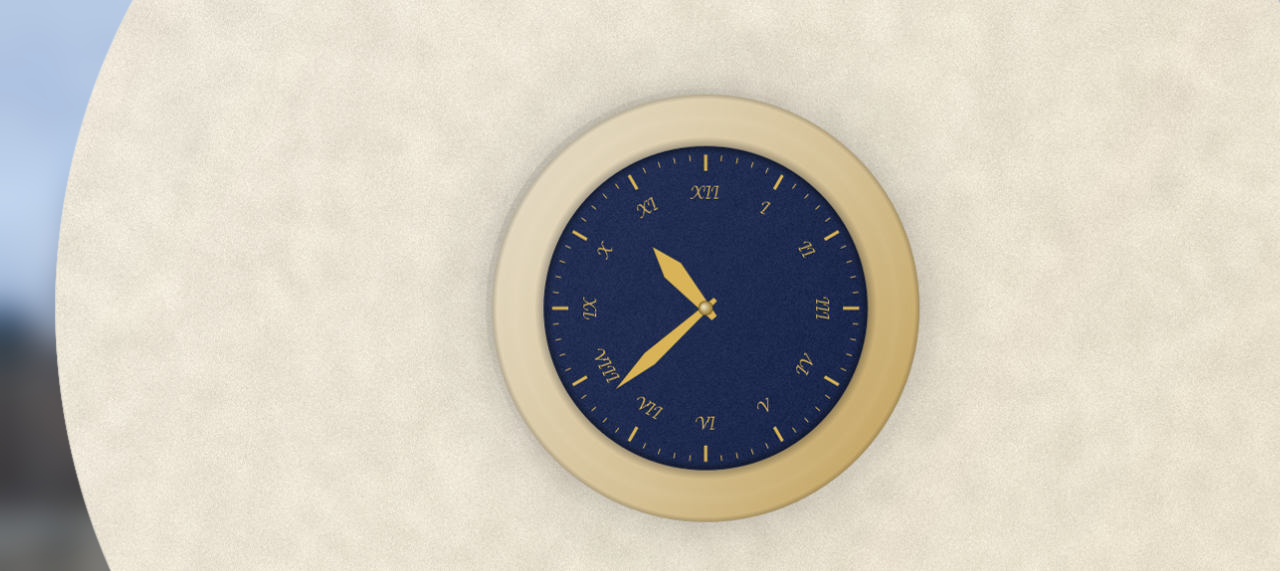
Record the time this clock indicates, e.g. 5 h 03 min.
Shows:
10 h 38 min
